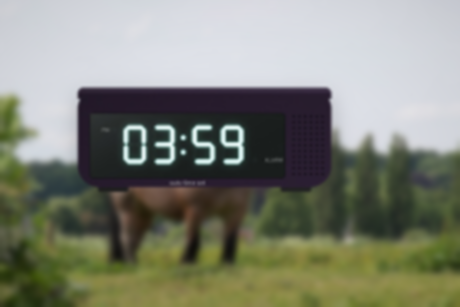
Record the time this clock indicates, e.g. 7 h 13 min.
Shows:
3 h 59 min
